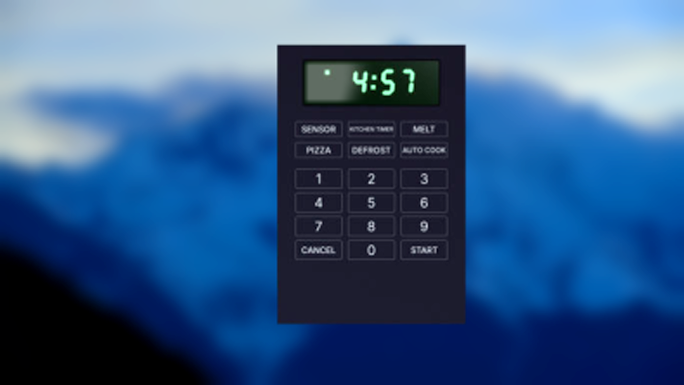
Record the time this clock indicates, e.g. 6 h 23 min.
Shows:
4 h 57 min
